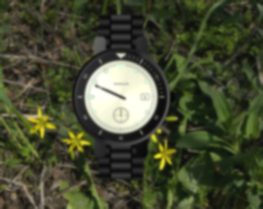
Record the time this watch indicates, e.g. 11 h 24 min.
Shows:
9 h 49 min
